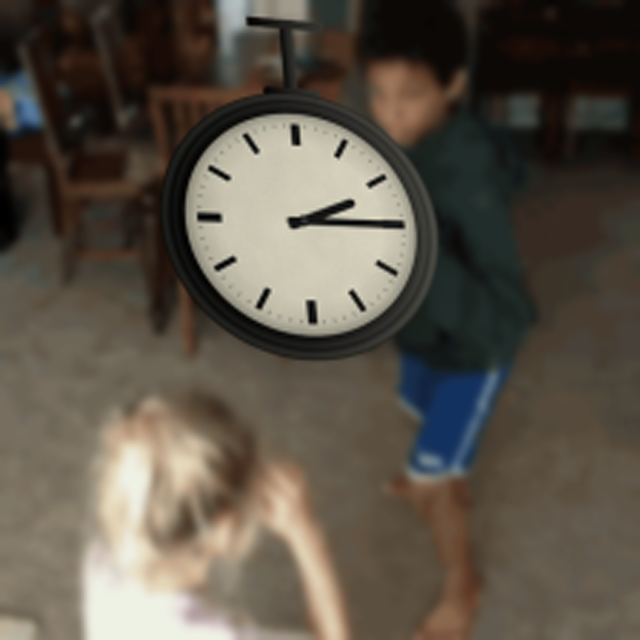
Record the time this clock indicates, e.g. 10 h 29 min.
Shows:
2 h 15 min
